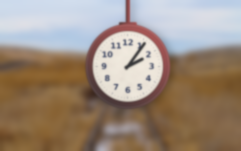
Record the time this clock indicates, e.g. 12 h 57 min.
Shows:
2 h 06 min
